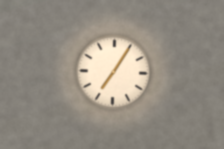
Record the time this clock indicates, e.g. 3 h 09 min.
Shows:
7 h 05 min
